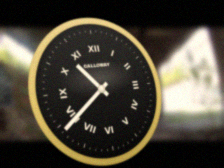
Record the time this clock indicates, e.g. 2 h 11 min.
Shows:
10 h 39 min
